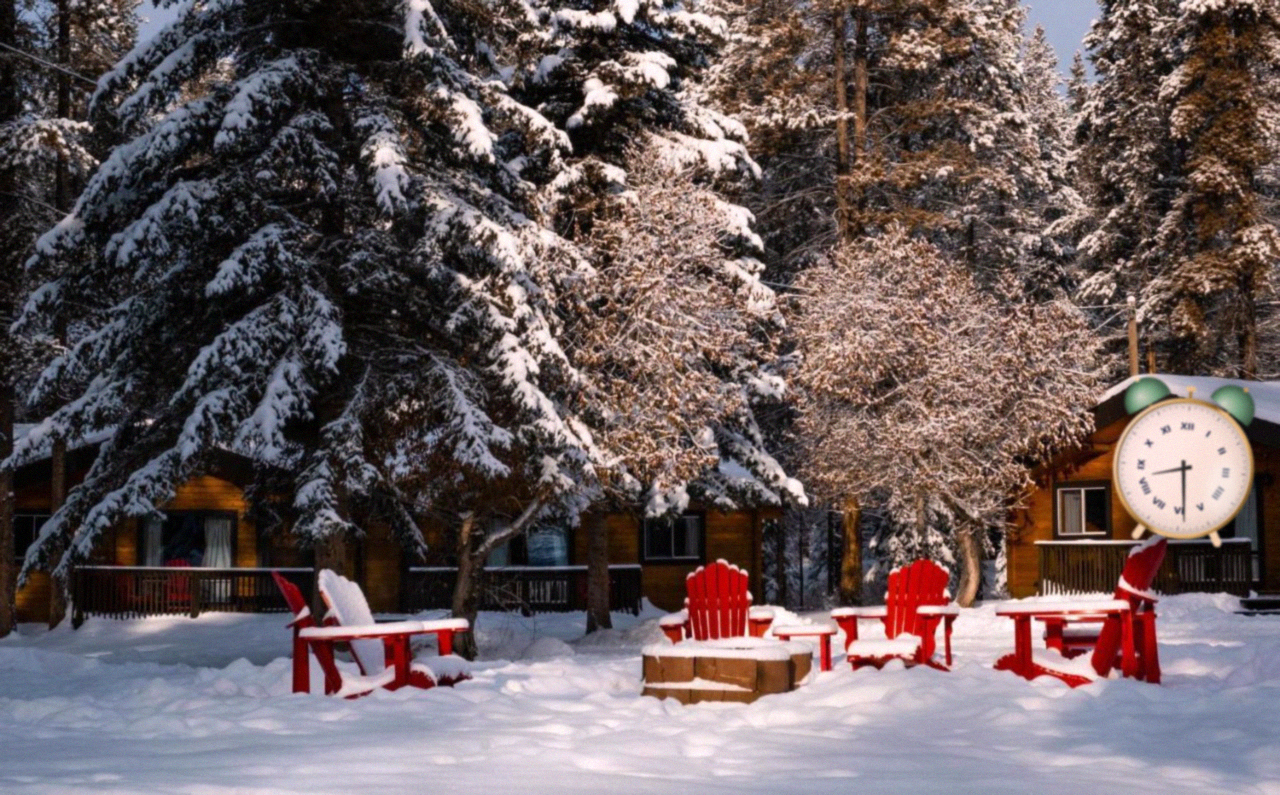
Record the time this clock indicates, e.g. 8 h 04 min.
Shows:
8 h 29 min
